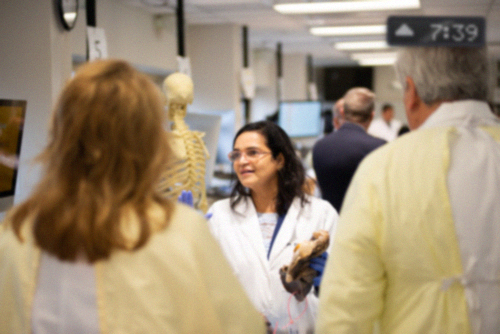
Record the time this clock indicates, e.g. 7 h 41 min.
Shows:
7 h 39 min
